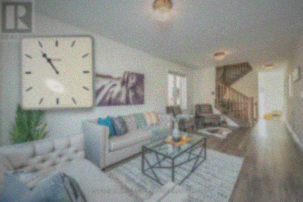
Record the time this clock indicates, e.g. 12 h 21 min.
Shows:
10 h 54 min
